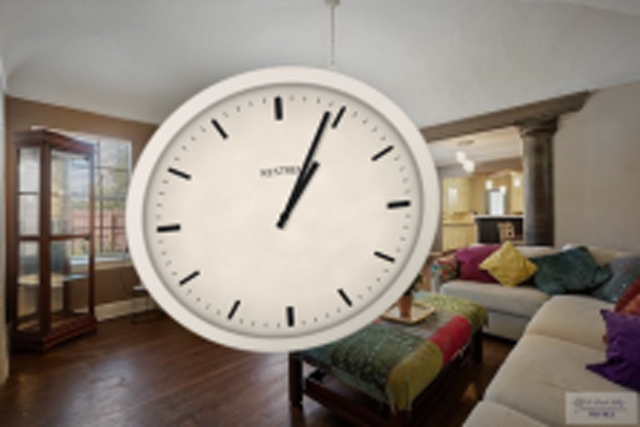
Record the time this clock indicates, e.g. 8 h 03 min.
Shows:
1 h 04 min
